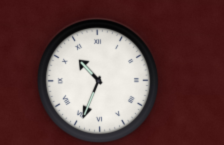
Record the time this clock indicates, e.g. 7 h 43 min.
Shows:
10 h 34 min
